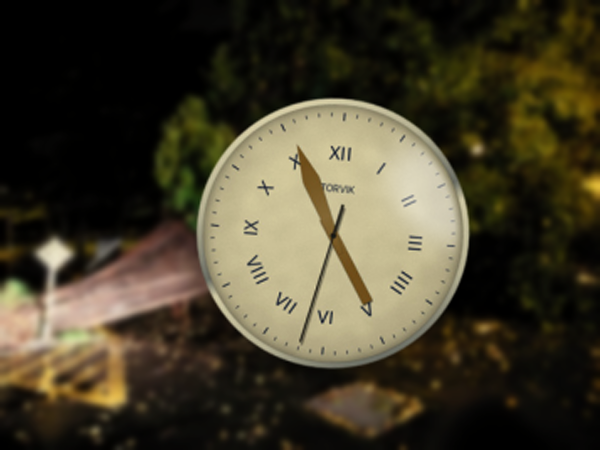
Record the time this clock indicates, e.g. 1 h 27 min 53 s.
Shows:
4 h 55 min 32 s
